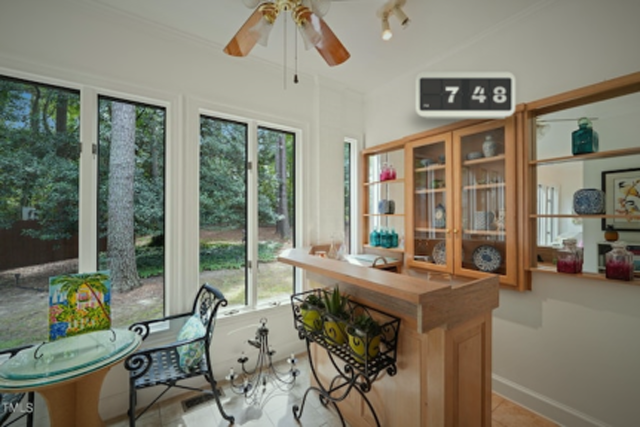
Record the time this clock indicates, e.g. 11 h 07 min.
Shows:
7 h 48 min
